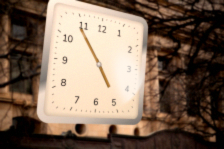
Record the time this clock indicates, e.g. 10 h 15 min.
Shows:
4 h 54 min
